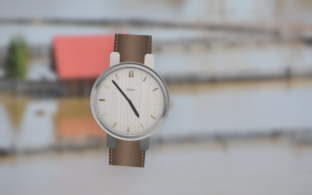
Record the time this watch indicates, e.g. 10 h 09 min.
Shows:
4 h 53 min
